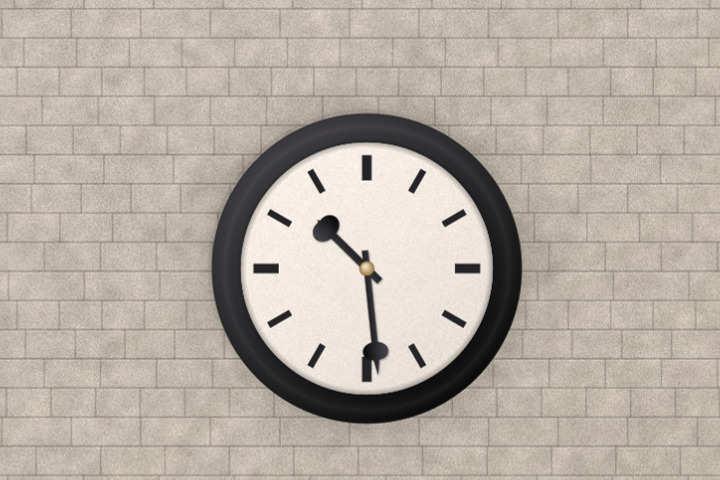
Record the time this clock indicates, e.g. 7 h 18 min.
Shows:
10 h 29 min
